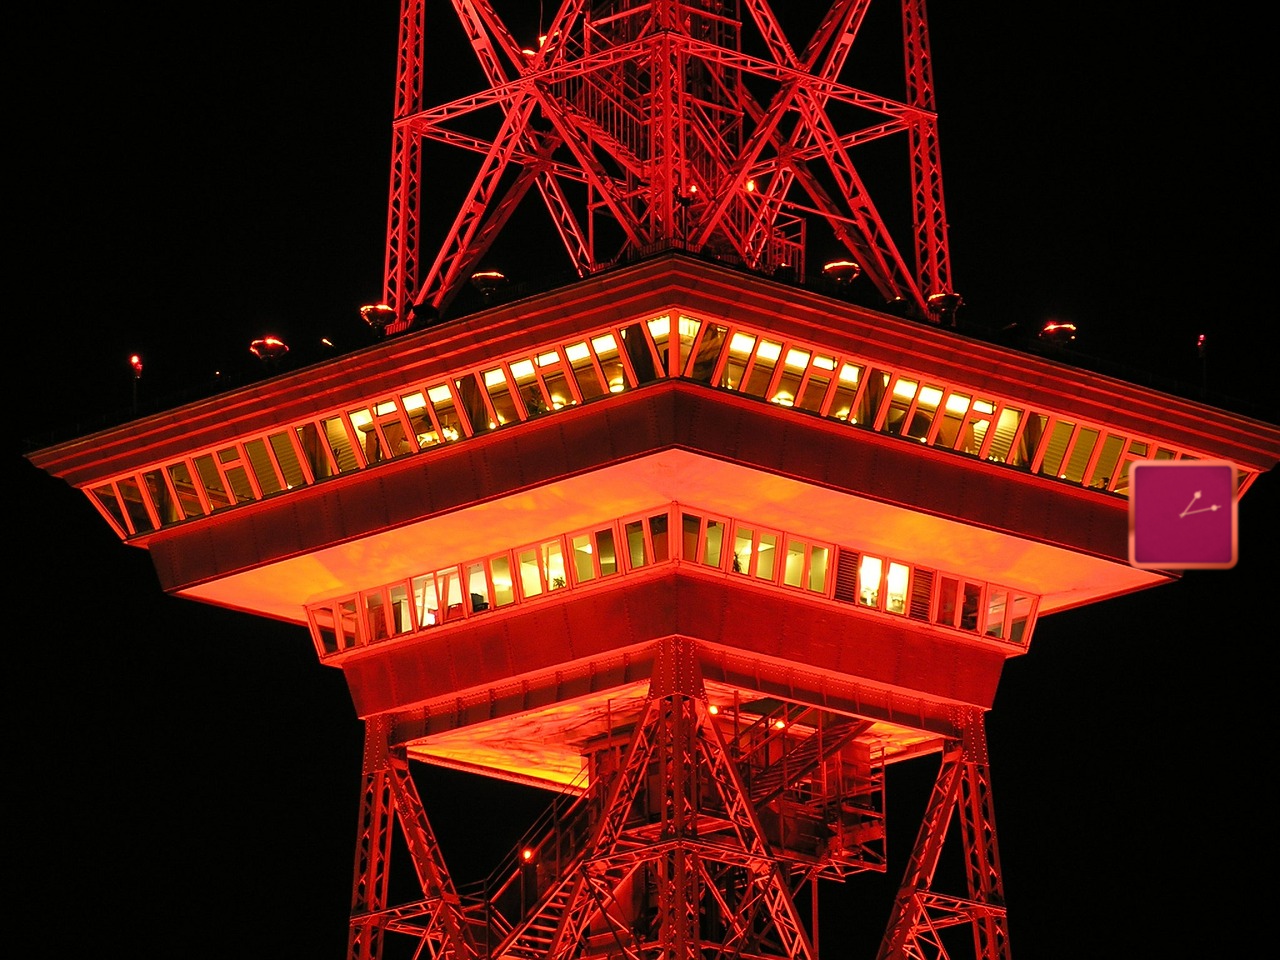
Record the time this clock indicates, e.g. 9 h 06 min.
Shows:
1 h 13 min
